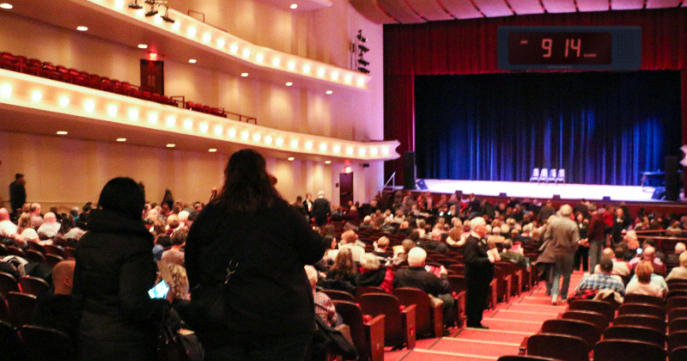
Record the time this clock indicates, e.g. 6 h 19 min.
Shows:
9 h 14 min
